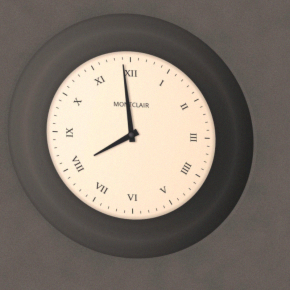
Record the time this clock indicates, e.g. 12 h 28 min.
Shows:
7 h 59 min
